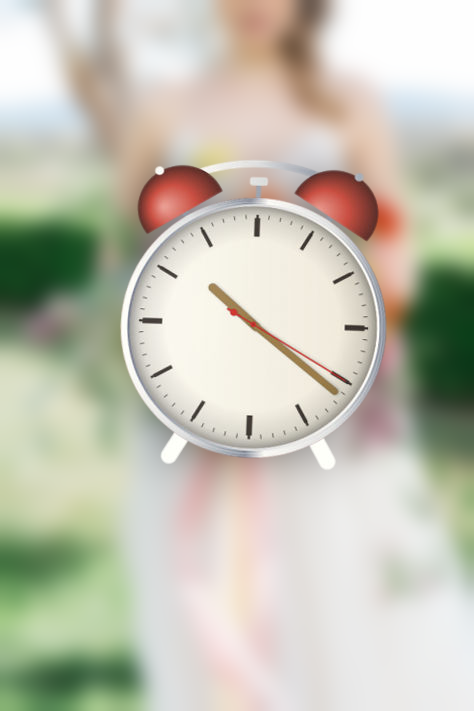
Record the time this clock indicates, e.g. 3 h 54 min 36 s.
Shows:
10 h 21 min 20 s
